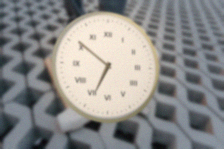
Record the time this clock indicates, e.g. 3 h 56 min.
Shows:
6 h 51 min
